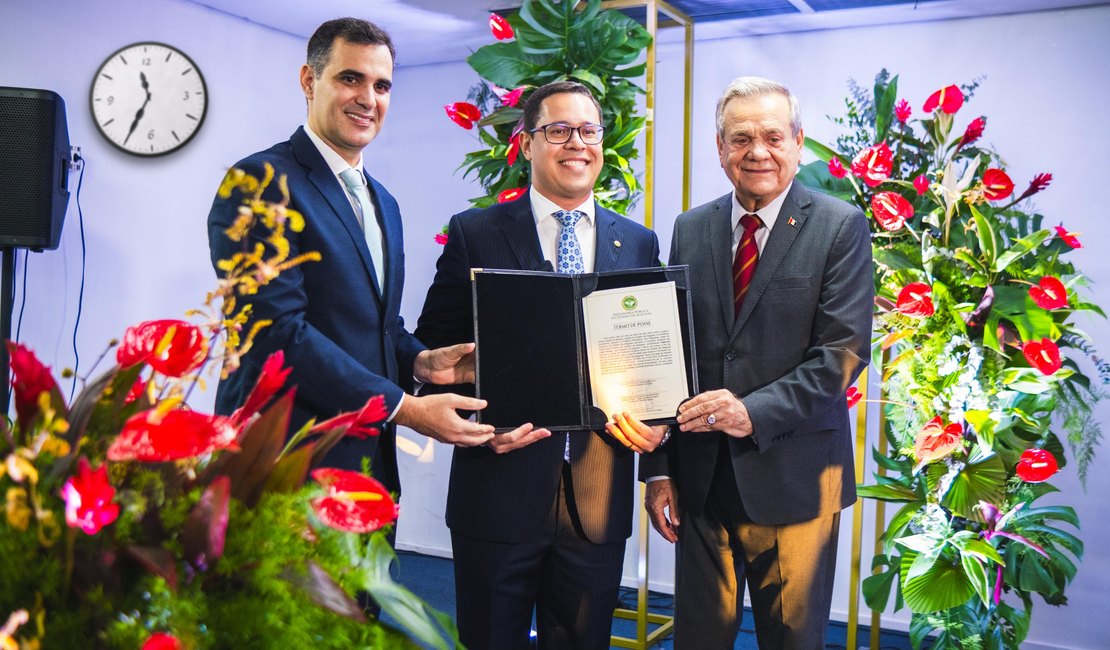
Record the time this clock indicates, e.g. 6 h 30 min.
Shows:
11 h 35 min
